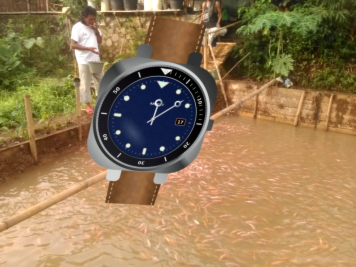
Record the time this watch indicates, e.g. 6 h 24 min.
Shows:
12 h 08 min
